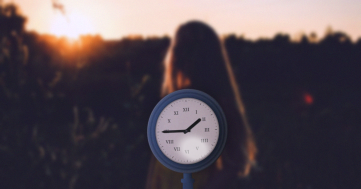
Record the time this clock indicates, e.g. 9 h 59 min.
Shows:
1 h 45 min
